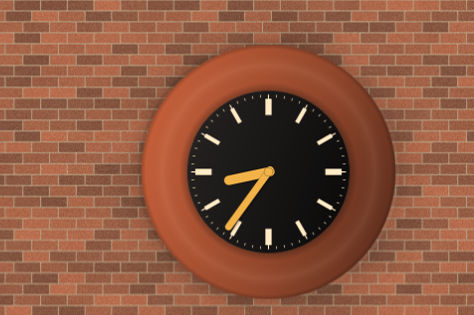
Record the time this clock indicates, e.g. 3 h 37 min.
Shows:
8 h 36 min
